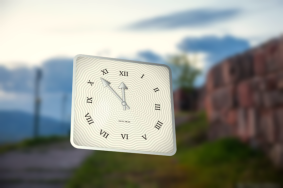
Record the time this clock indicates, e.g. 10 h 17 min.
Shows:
11 h 53 min
